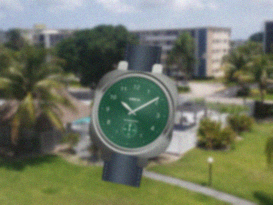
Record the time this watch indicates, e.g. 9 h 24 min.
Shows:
10 h 09 min
